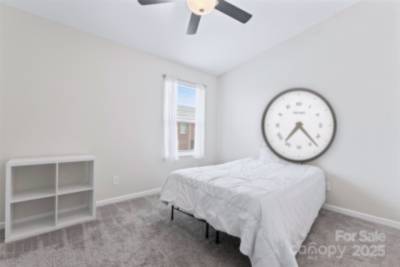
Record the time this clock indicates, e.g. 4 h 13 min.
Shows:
7 h 23 min
